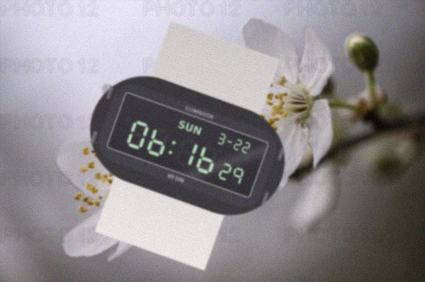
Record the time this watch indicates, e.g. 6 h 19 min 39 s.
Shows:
6 h 16 min 29 s
